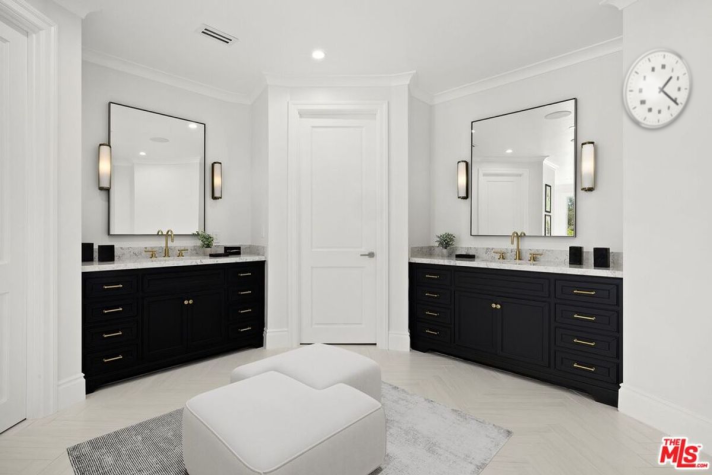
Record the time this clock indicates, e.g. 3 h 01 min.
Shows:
1 h 21 min
